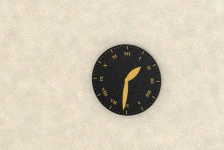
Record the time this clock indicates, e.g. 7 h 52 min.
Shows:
1 h 31 min
